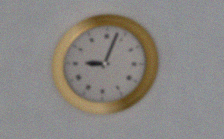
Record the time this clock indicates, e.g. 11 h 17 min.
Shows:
9 h 03 min
